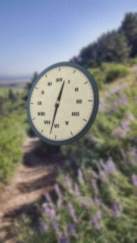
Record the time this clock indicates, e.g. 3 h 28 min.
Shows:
12 h 32 min
